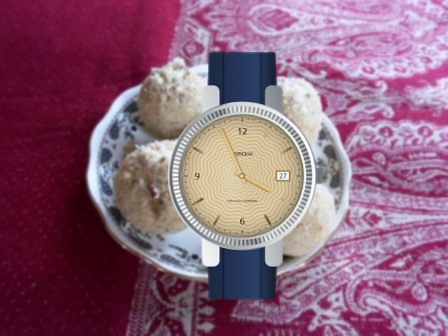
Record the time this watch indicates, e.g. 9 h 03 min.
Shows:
3 h 56 min
